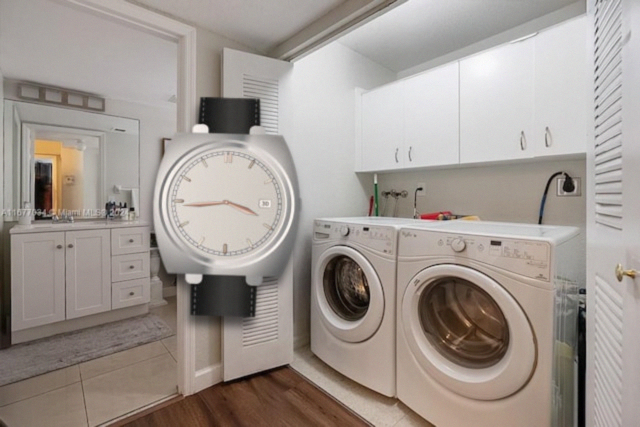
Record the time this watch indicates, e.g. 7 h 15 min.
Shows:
3 h 44 min
